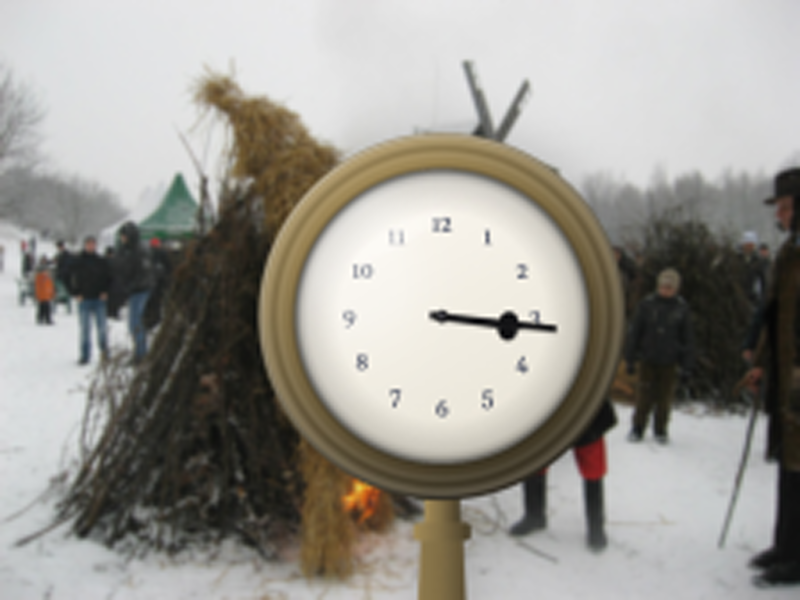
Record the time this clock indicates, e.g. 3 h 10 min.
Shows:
3 h 16 min
